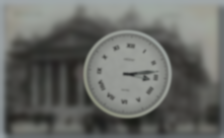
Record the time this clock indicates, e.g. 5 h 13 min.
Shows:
3 h 13 min
